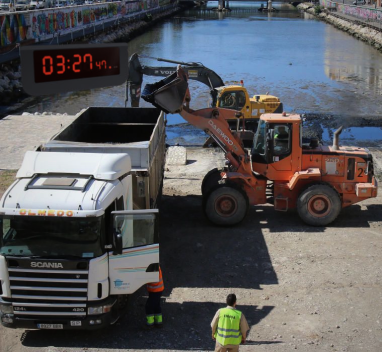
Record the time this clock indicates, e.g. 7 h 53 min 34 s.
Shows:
3 h 27 min 47 s
